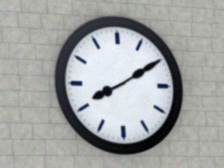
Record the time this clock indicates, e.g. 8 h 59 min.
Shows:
8 h 10 min
